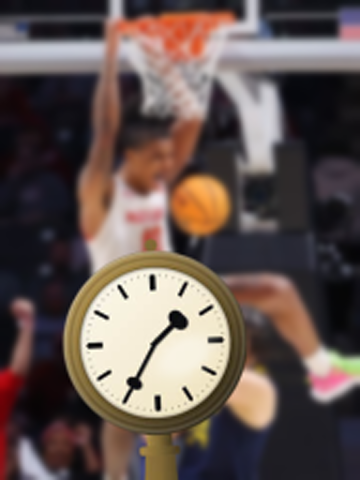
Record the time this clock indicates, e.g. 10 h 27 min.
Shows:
1 h 35 min
